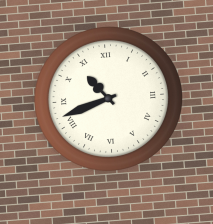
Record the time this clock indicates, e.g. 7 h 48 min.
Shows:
10 h 42 min
